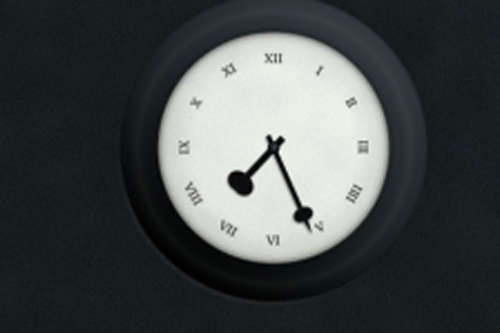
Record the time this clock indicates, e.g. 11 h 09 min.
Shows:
7 h 26 min
